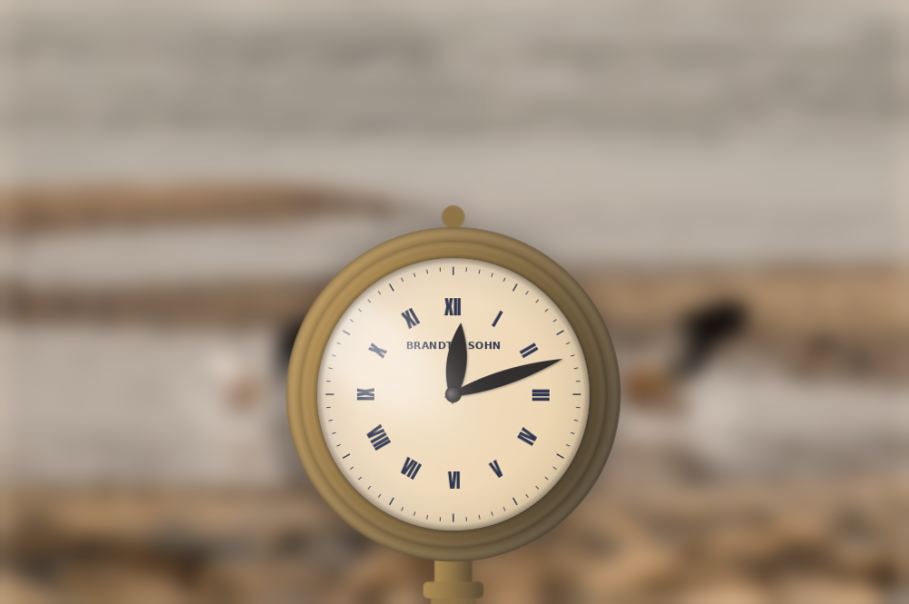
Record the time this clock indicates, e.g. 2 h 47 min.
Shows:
12 h 12 min
